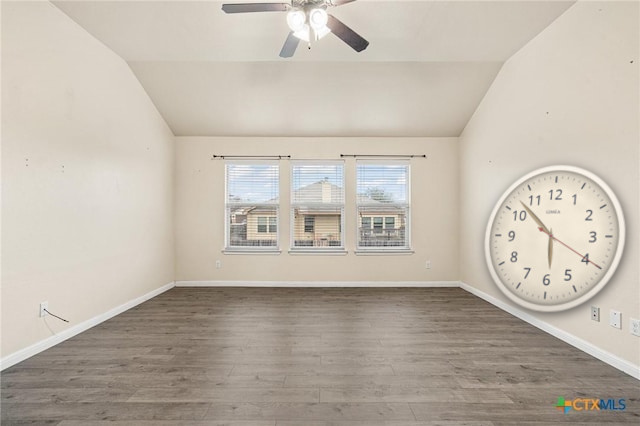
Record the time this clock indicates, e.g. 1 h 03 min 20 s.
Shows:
5 h 52 min 20 s
